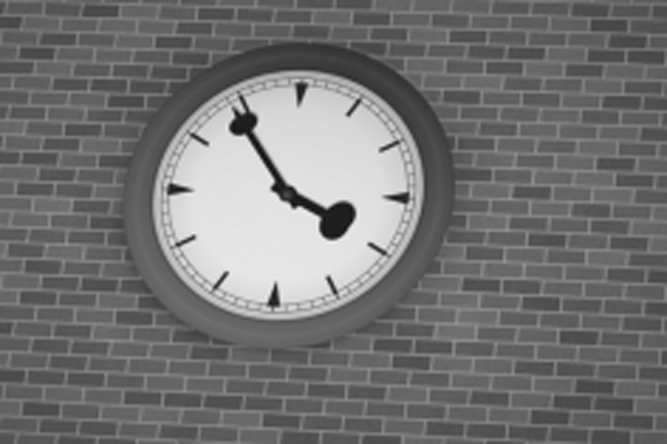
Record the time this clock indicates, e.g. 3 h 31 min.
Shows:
3 h 54 min
